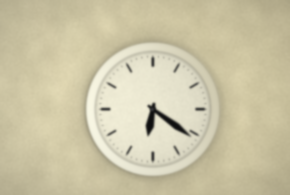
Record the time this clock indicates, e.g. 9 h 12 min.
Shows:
6 h 21 min
